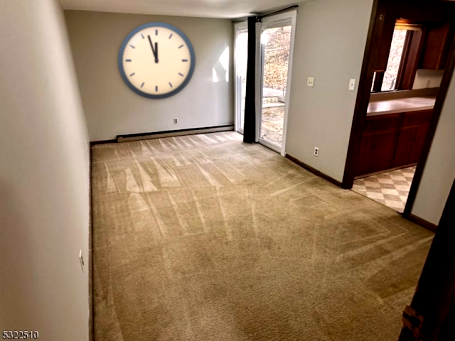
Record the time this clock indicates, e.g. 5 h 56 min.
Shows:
11 h 57 min
